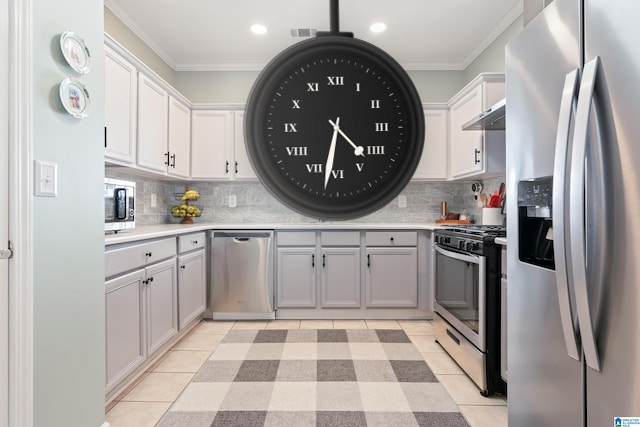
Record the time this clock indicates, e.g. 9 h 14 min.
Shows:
4 h 32 min
